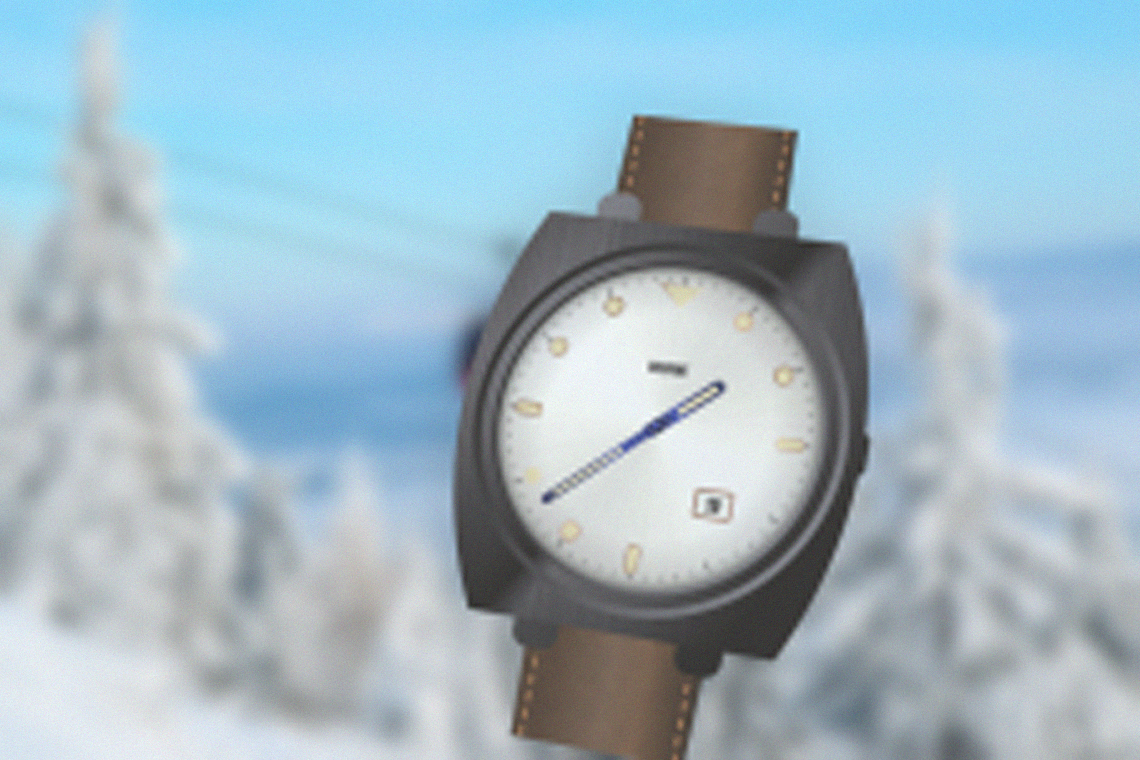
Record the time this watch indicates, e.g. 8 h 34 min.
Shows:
1 h 38 min
